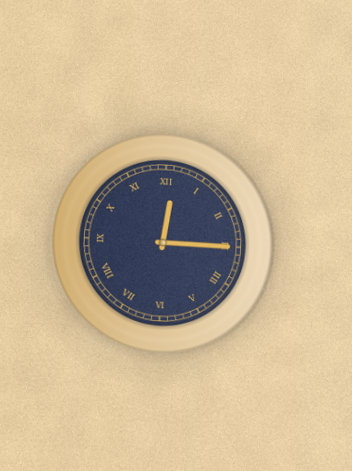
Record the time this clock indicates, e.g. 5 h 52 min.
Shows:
12 h 15 min
